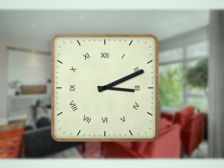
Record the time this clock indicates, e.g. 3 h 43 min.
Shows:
3 h 11 min
